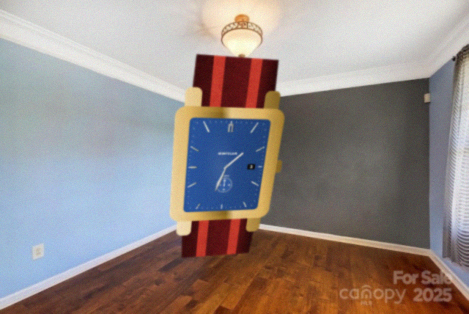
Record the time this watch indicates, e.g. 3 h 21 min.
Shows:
1 h 33 min
